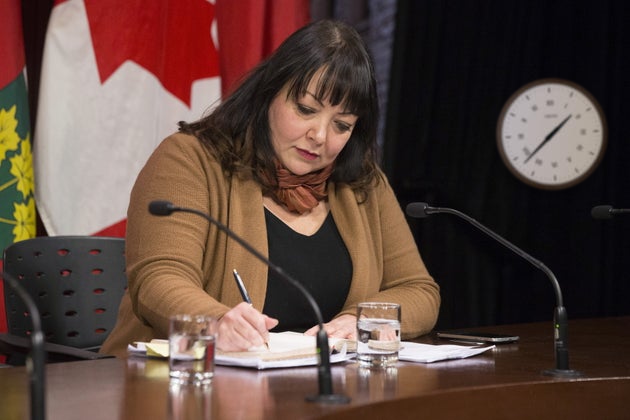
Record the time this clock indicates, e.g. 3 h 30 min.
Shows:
1 h 38 min
